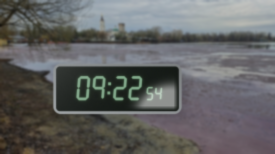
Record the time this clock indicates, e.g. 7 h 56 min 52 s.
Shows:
9 h 22 min 54 s
